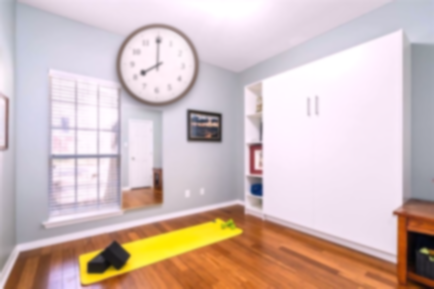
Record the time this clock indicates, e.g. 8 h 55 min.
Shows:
8 h 00 min
